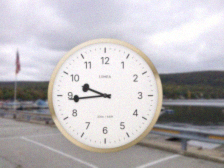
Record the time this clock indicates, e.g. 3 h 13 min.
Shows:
9 h 44 min
